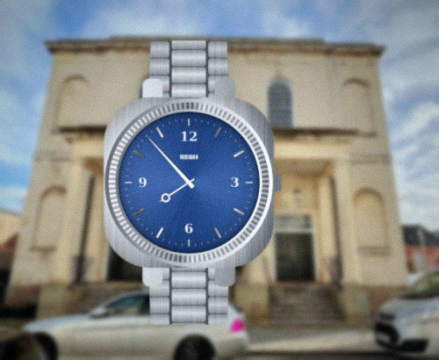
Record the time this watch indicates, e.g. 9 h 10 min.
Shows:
7 h 53 min
